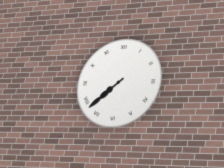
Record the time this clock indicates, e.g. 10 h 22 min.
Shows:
7 h 38 min
